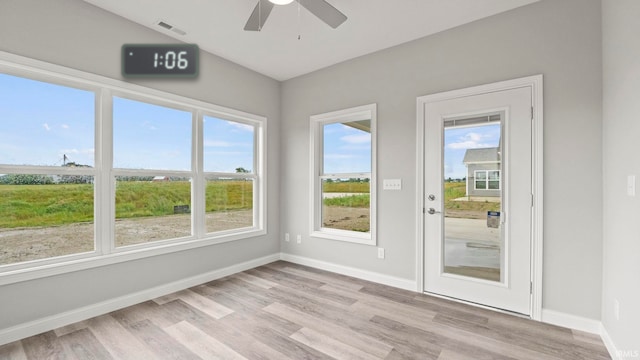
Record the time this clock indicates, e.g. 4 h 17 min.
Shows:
1 h 06 min
